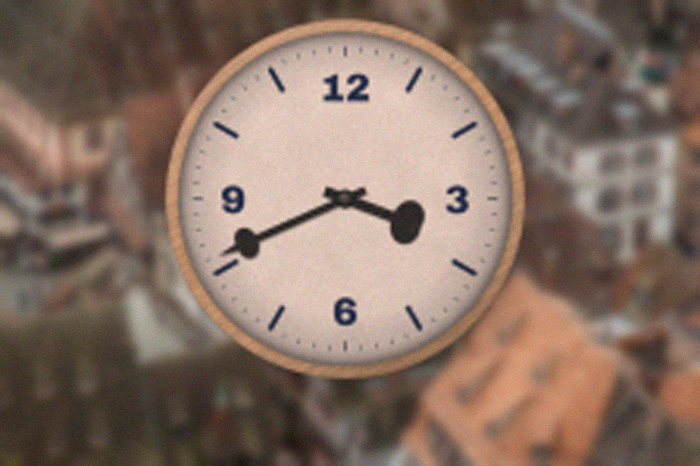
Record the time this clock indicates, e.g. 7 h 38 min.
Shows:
3 h 41 min
